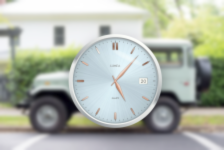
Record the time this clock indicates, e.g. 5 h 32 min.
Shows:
5 h 07 min
